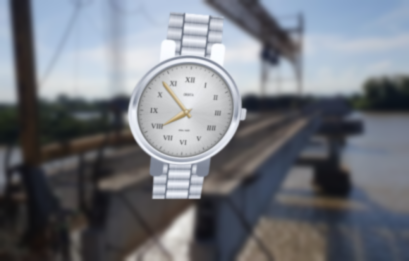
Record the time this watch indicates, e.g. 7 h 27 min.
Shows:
7 h 53 min
